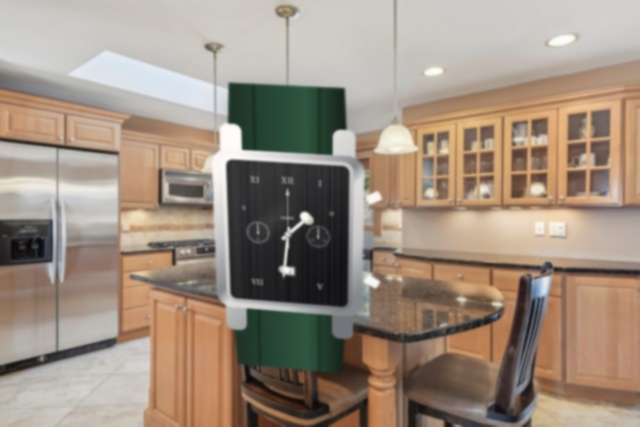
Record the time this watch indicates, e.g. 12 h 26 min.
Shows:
1 h 31 min
